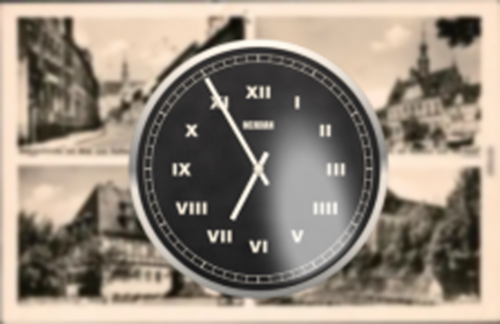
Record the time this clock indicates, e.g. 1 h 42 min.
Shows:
6 h 55 min
